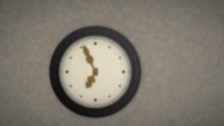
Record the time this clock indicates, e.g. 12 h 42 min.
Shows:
6 h 56 min
